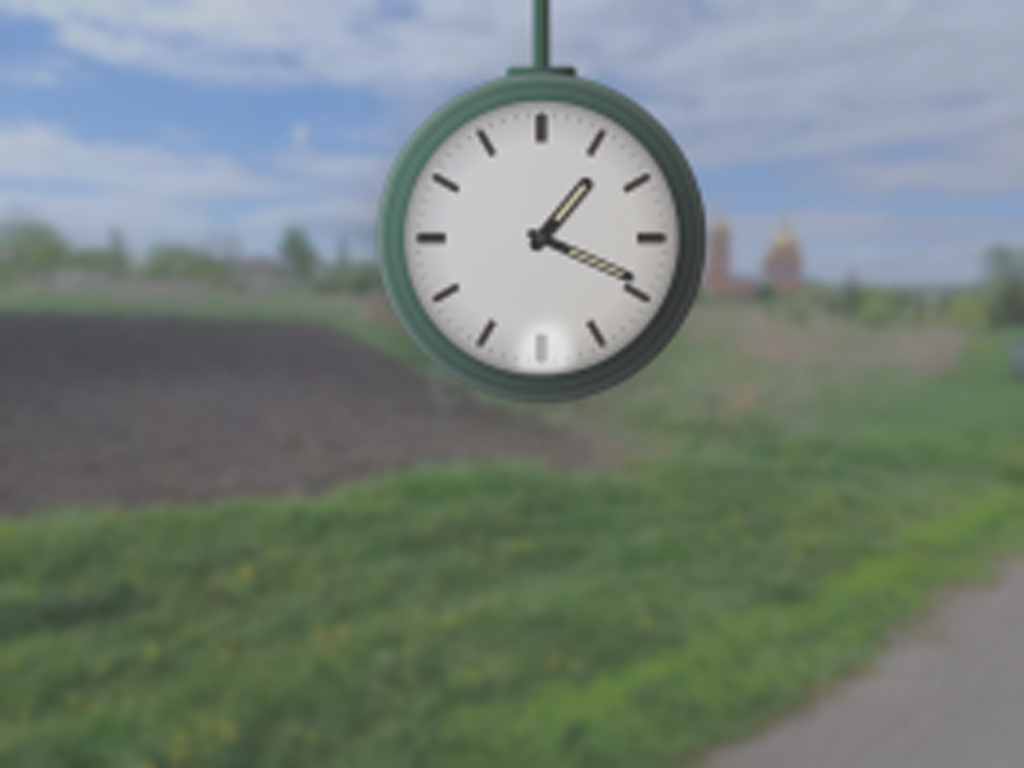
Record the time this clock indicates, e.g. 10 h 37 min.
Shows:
1 h 19 min
